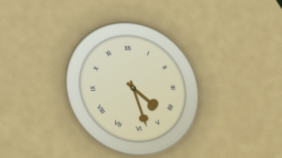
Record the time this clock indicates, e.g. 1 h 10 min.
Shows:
4 h 28 min
